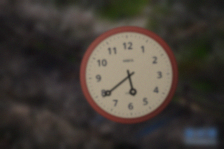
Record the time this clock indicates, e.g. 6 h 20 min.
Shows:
5 h 39 min
